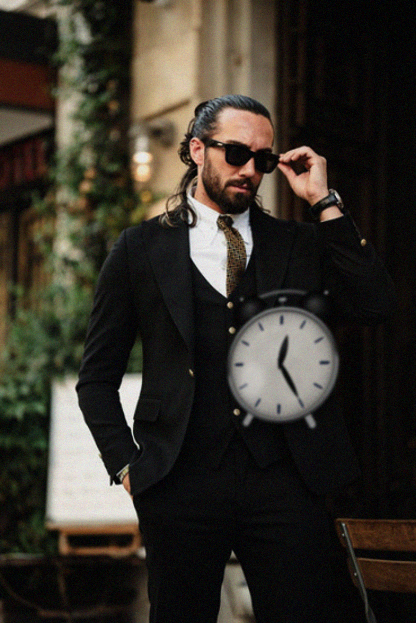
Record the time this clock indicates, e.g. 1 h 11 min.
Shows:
12 h 25 min
